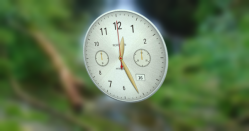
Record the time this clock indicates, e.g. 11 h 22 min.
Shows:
12 h 26 min
